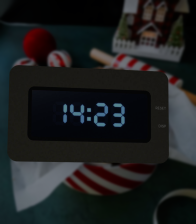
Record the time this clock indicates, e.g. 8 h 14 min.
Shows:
14 h 23 min
